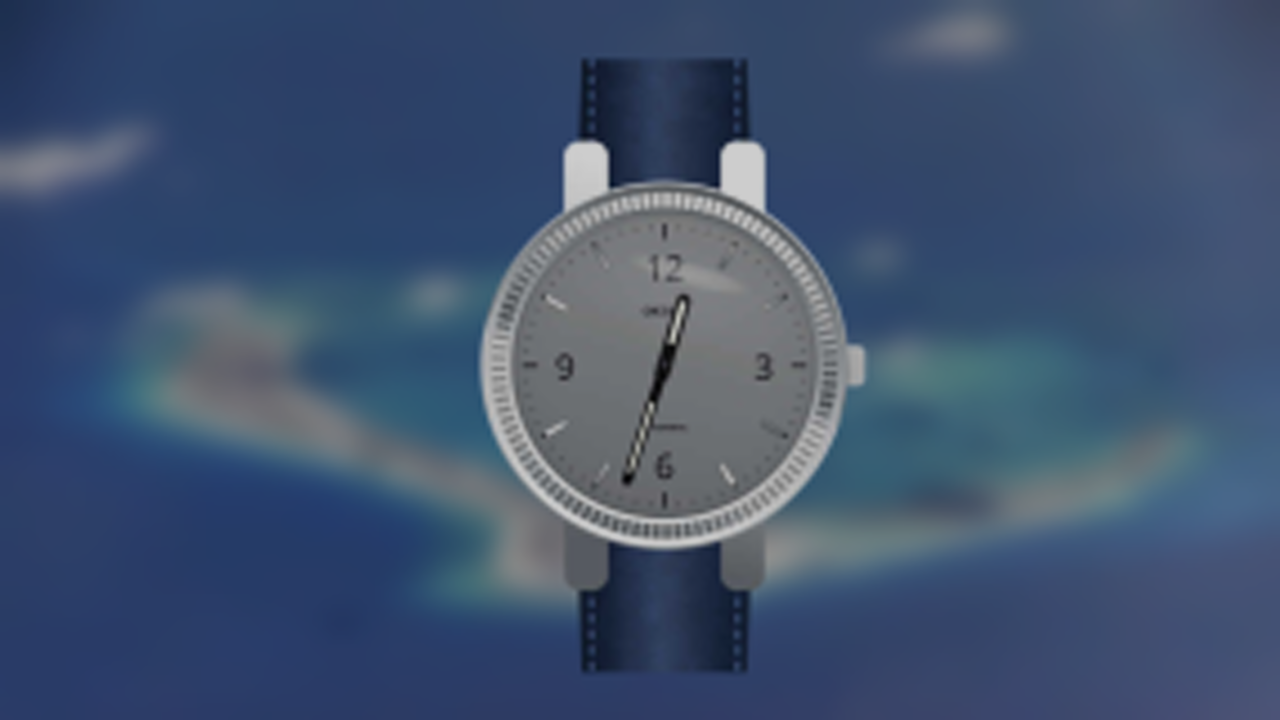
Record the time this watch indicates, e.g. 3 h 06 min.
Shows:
12 h 33 min
